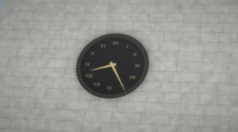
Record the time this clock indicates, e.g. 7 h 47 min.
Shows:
8 h 25 min
